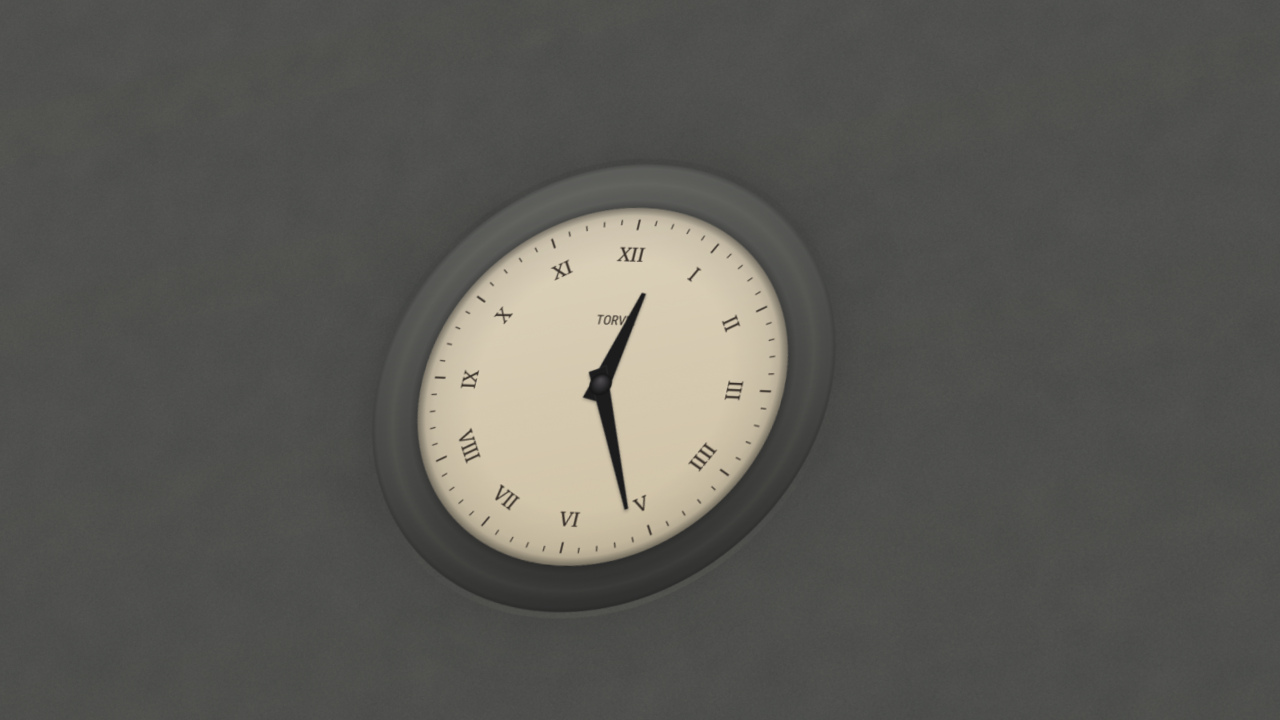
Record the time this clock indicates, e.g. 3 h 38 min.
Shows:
12 h 26 min
